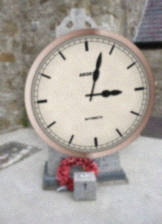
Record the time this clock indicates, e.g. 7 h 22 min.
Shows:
3 h 03 min
